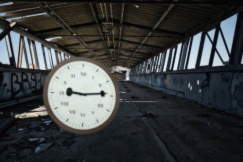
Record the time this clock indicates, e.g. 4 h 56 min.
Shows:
9 h 14 min
